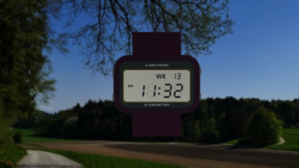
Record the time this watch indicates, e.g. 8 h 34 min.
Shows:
11 h 32 min
